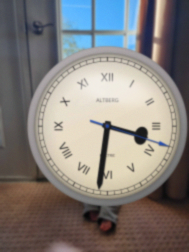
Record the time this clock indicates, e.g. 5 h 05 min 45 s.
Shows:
3 h 31 min 18 s
